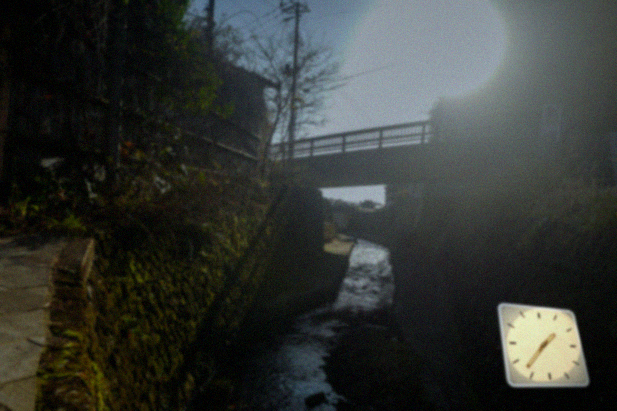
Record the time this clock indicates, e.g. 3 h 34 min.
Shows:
1 h 37 min
